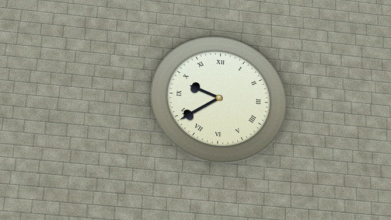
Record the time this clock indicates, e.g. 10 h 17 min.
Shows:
9 h 39 min
